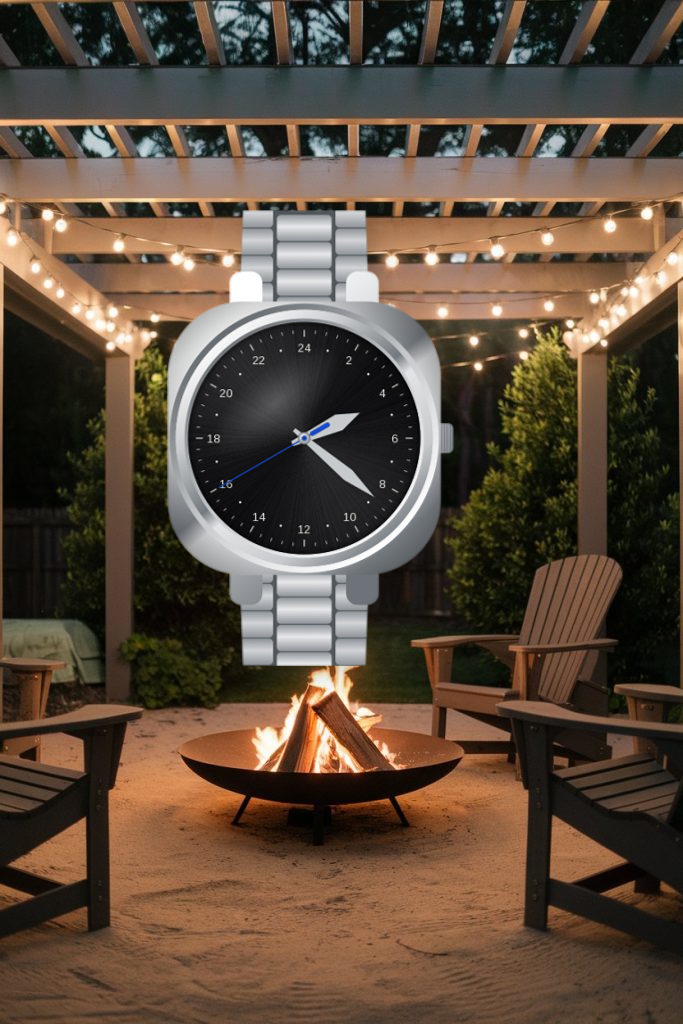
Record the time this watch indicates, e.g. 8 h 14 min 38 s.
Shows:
4 h 21 min 40 s
